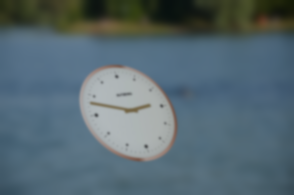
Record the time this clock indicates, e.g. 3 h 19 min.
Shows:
2 h 48 min
